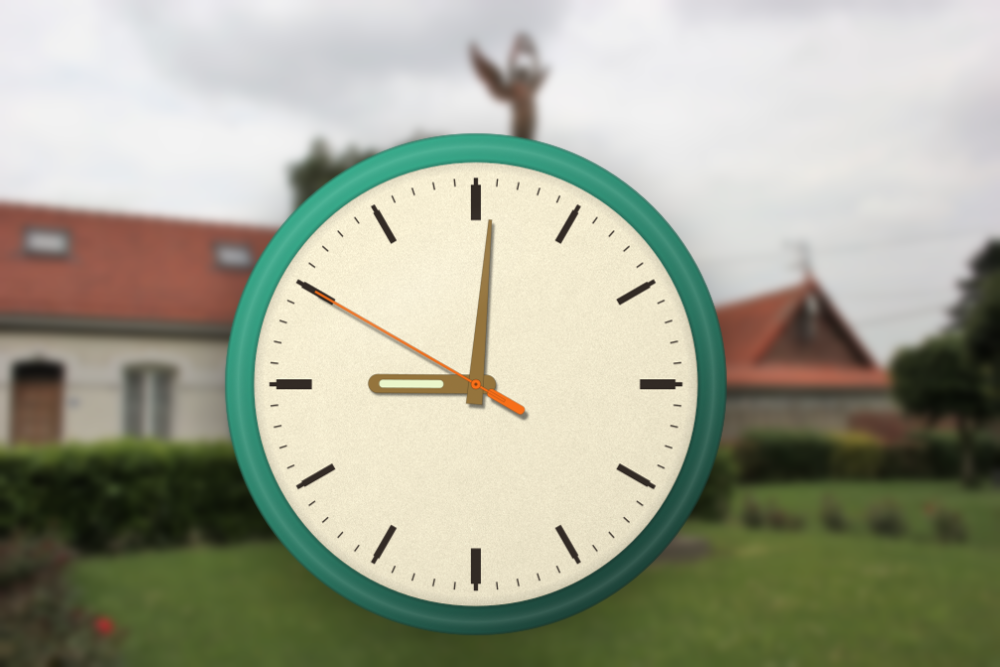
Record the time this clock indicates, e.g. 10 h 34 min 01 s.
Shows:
9 h 00 min 50 s
